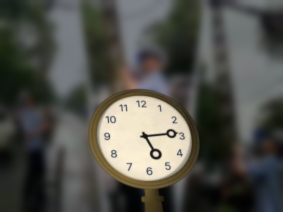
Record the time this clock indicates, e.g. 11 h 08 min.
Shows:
5 h 14 min
